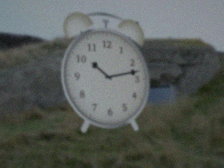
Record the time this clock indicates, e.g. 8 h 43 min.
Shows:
10 h 13 min
